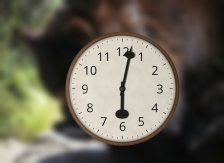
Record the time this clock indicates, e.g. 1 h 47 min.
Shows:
6 h 02 min
